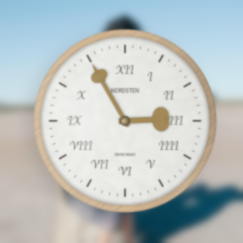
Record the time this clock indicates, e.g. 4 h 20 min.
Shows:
2 h 55 min
